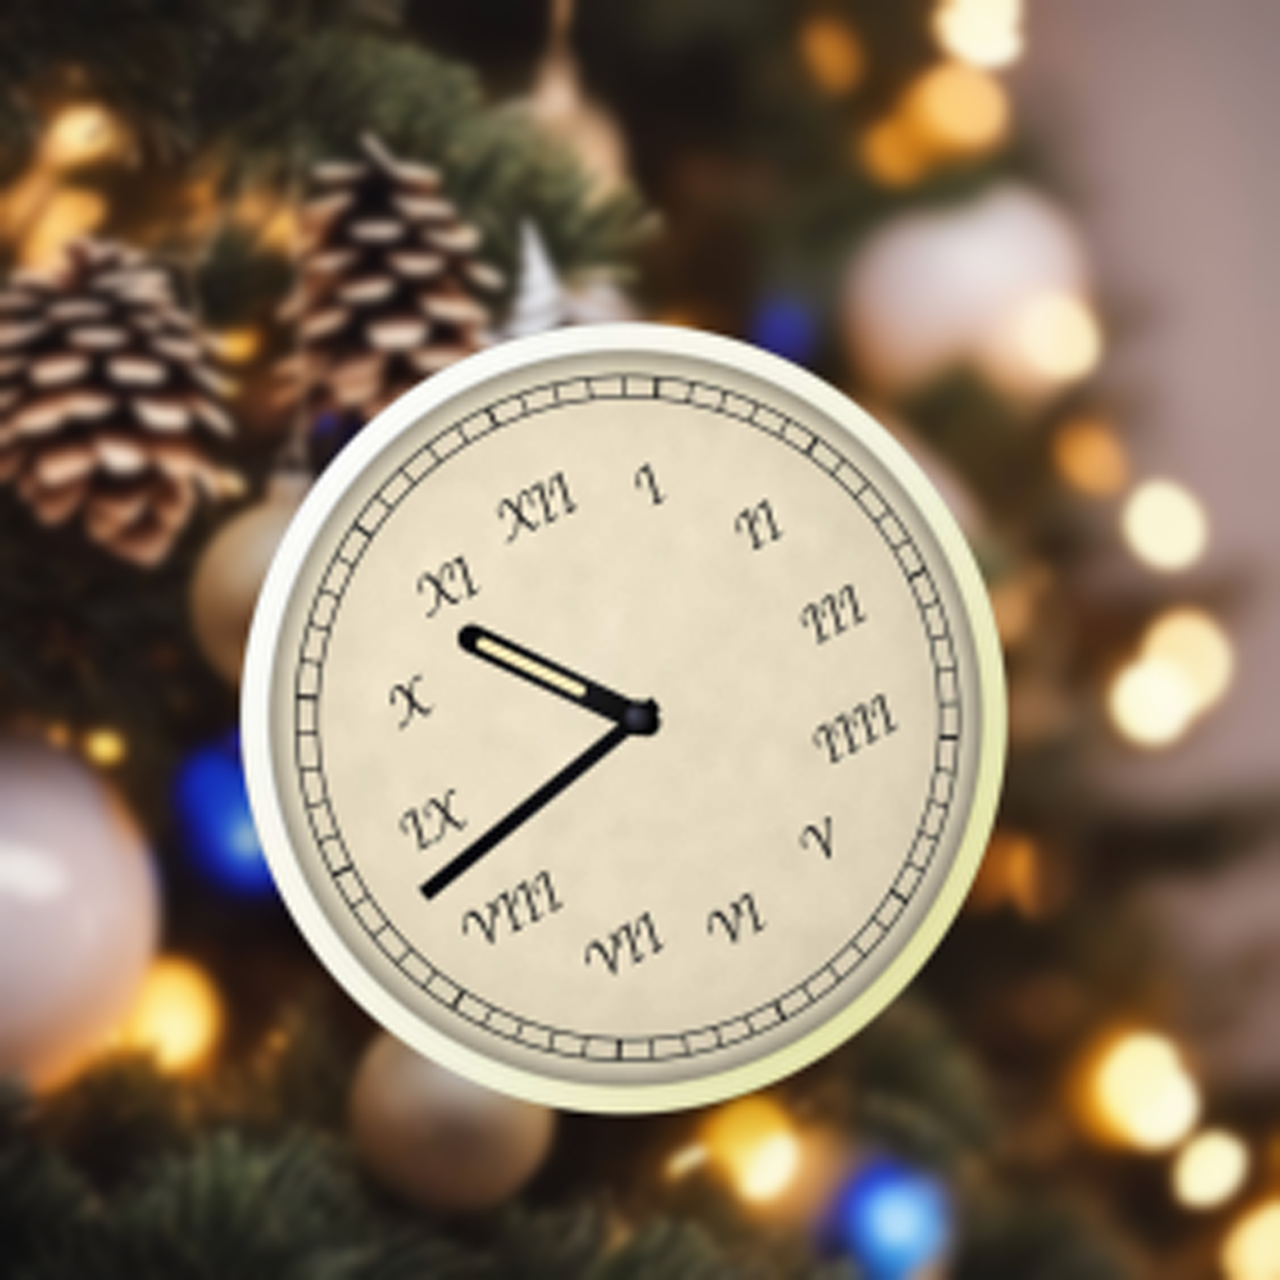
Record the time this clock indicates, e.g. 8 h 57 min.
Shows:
10 h 43 min
